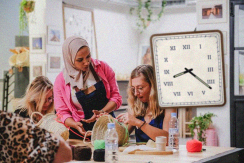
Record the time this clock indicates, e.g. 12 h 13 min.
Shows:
8 h 22 min
